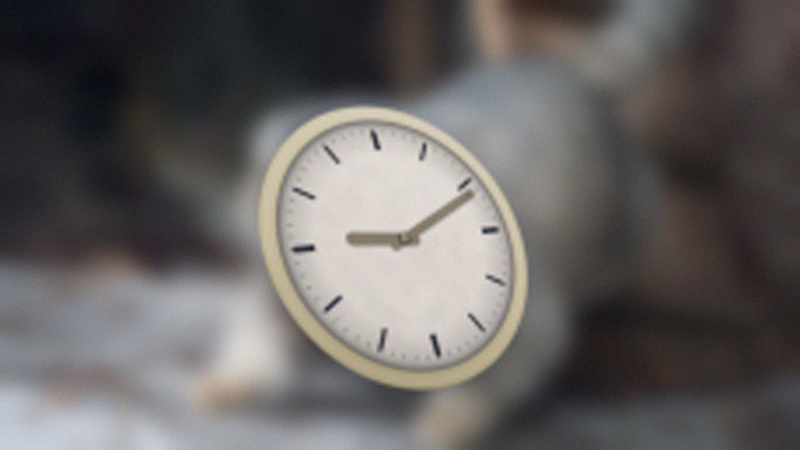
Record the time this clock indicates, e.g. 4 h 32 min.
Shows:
9 h 11 min
